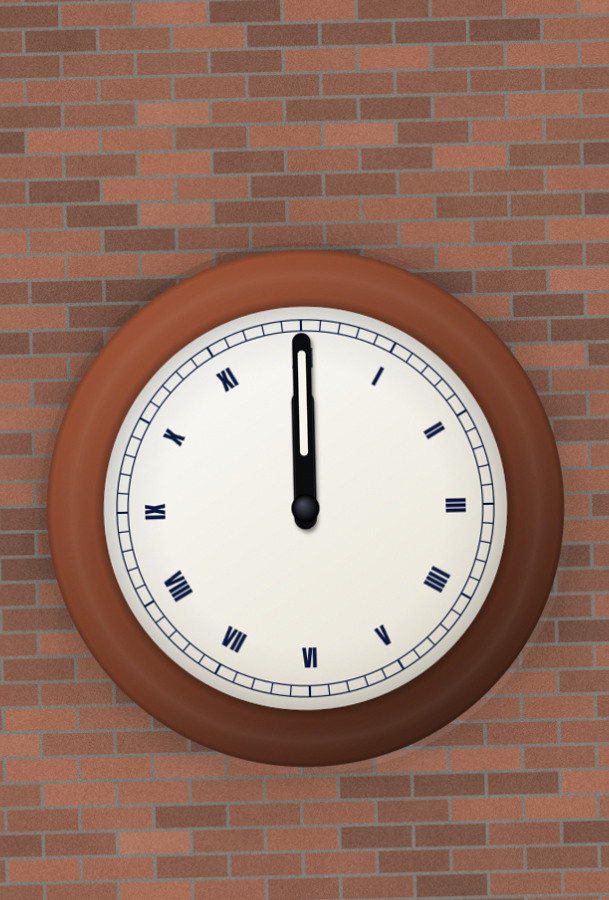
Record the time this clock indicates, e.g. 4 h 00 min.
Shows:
12 h 00 min
